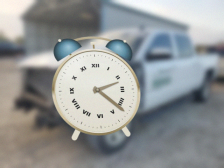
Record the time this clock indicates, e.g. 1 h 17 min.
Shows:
2 h 22 min
